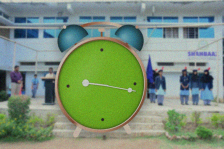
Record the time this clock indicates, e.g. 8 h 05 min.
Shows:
9 h 17 min
